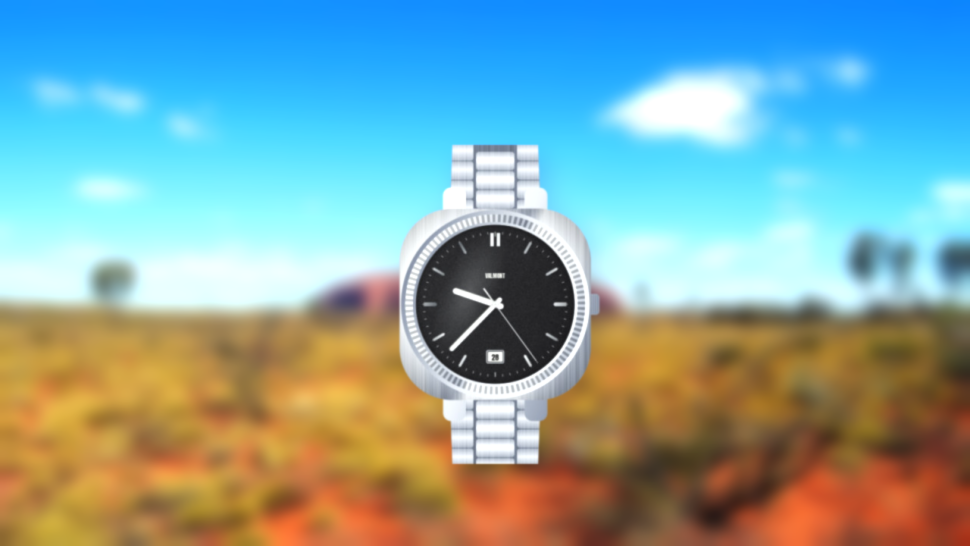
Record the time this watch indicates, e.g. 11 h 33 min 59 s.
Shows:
9 h 37 min 24 s
